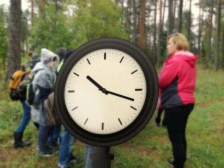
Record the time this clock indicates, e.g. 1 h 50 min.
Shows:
10 h 18 min
